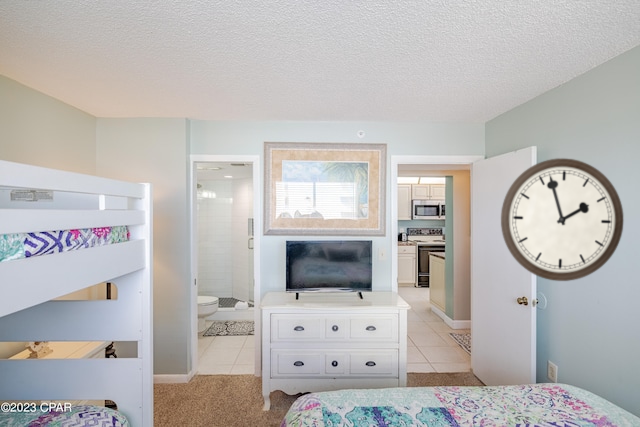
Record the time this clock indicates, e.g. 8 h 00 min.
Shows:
1 h 57 min
